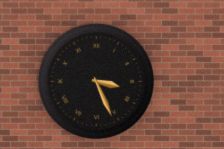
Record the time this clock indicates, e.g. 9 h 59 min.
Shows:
3 h 26 min
